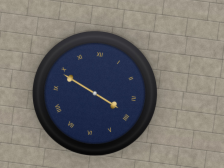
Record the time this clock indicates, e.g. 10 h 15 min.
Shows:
3 h 49 min
